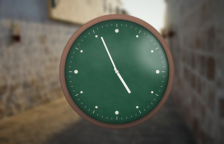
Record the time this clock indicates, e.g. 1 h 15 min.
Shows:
4 h 56 min
